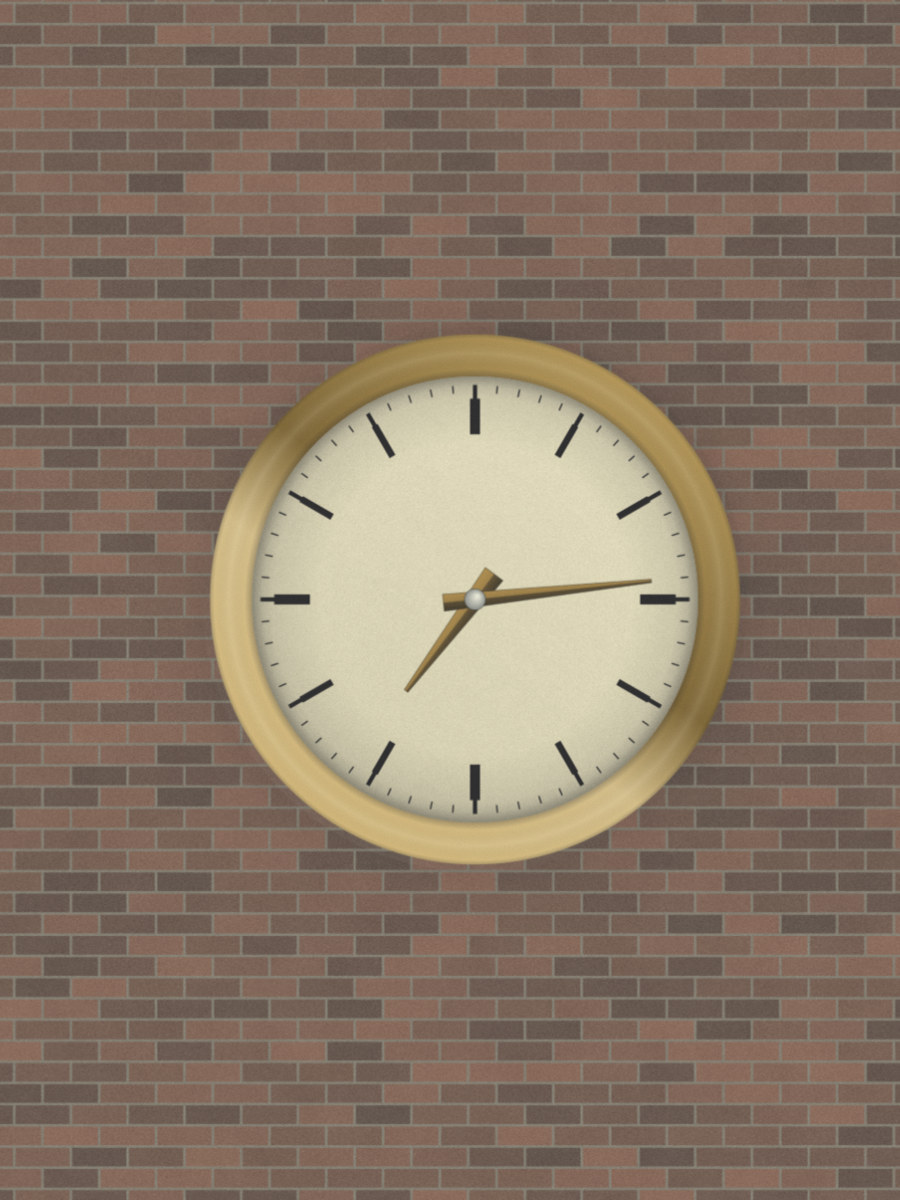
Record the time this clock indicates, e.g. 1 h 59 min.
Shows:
7 h 14 min
